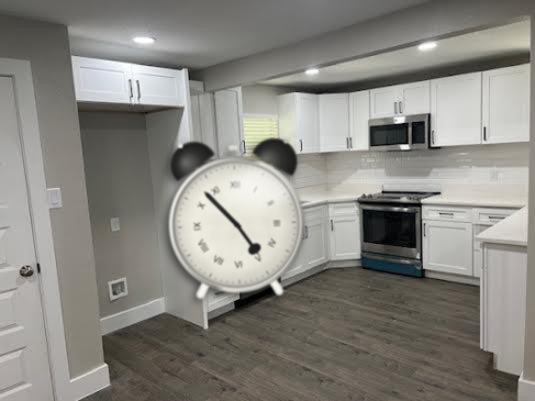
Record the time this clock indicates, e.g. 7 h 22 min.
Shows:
4 h 53 min
